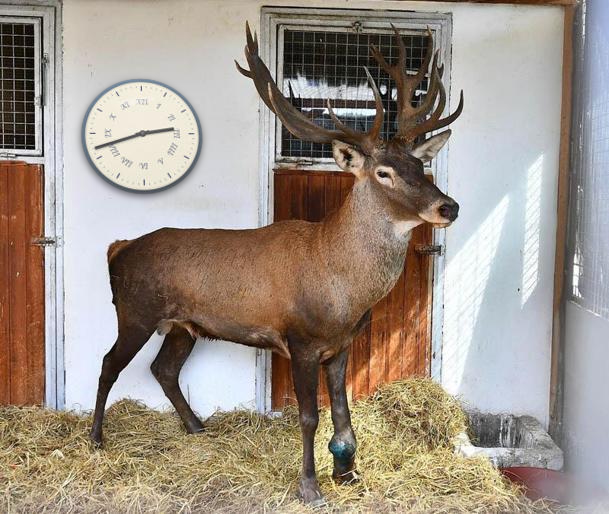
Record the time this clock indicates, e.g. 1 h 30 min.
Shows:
2 h 42 min
